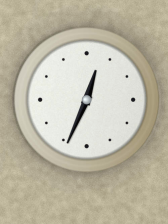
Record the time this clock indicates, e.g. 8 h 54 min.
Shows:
12 h 34 min
